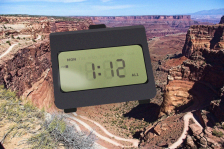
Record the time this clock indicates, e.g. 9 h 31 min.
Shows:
1 h 12 min
